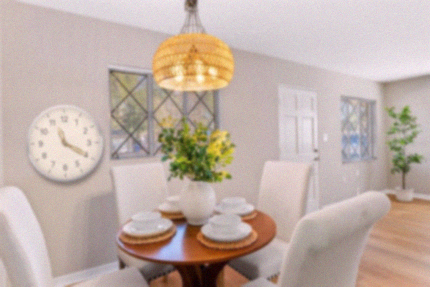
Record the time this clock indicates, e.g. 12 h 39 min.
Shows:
11 h 20 min
